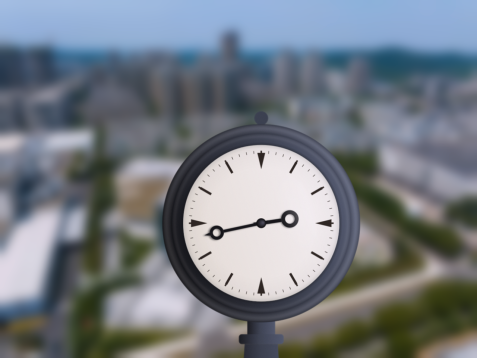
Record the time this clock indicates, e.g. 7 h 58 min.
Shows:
2 h 43 min
